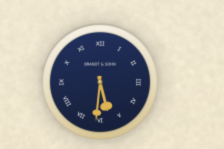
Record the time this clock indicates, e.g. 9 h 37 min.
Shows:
5 h 31 min
